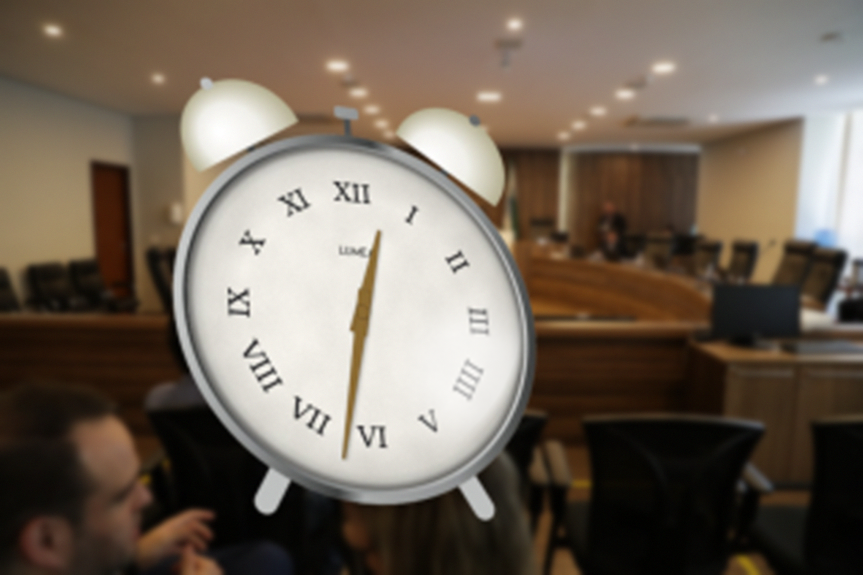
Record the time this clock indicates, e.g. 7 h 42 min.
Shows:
12 h 32 min
